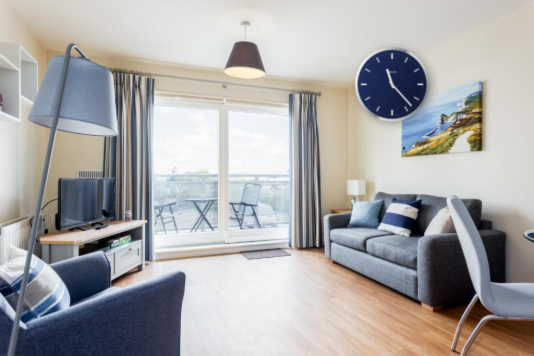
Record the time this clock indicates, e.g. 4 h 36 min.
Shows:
11 h 23 min
